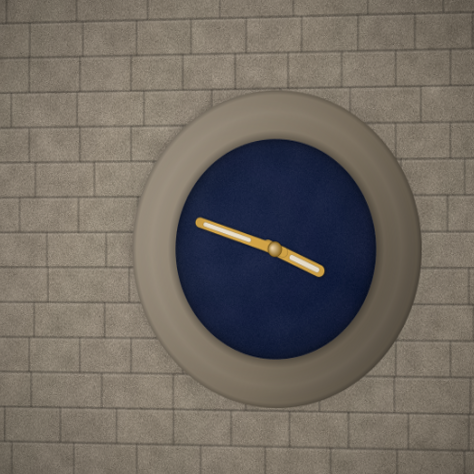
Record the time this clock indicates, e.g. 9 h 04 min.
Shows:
3 h 48 min
